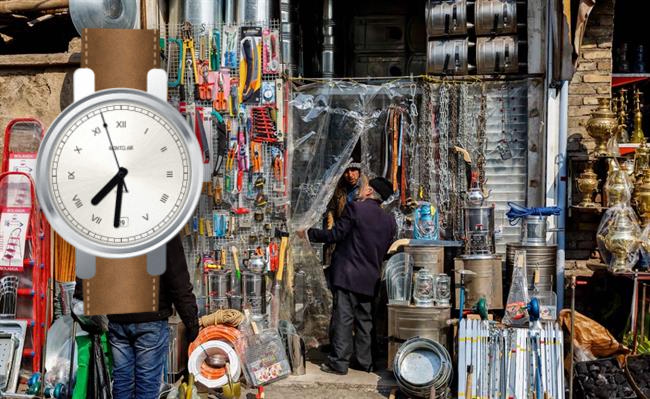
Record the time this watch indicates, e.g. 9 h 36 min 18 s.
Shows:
7 h 30 min 57 s
